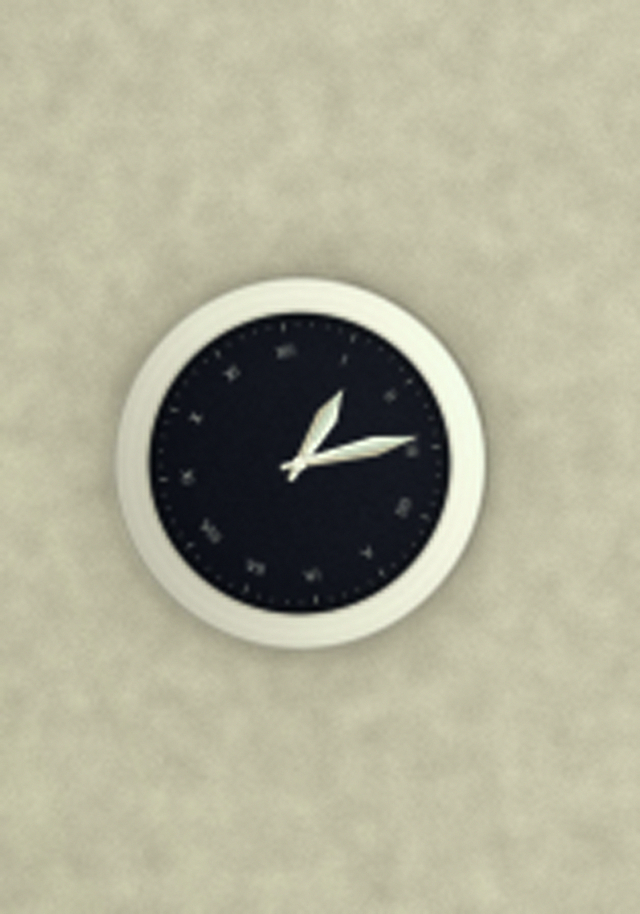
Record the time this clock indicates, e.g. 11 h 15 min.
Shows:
1 h 14 min
